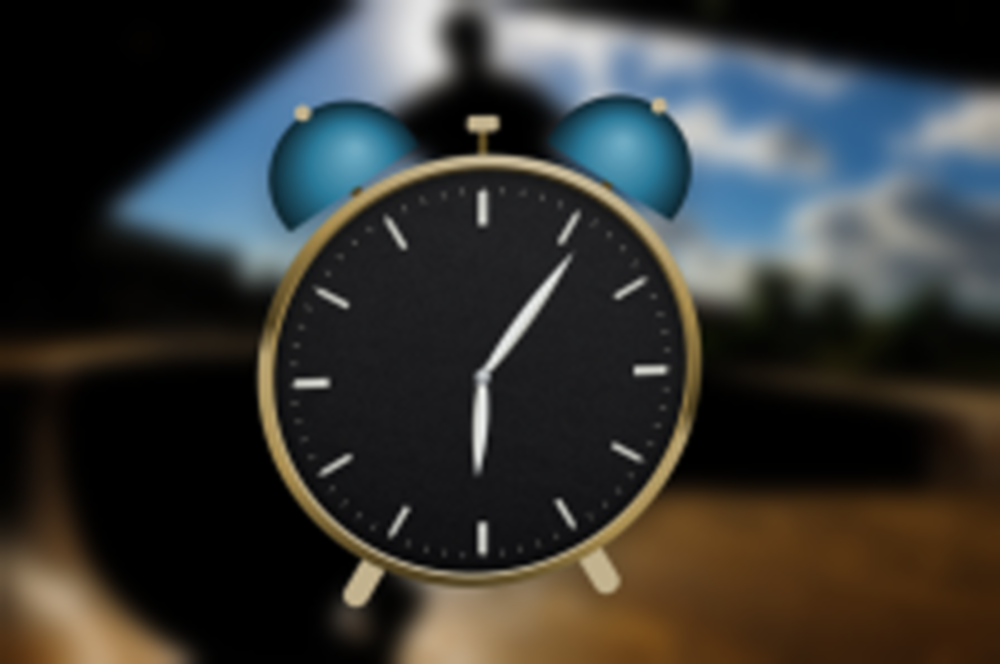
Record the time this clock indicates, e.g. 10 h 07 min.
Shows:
6 h 06 min
